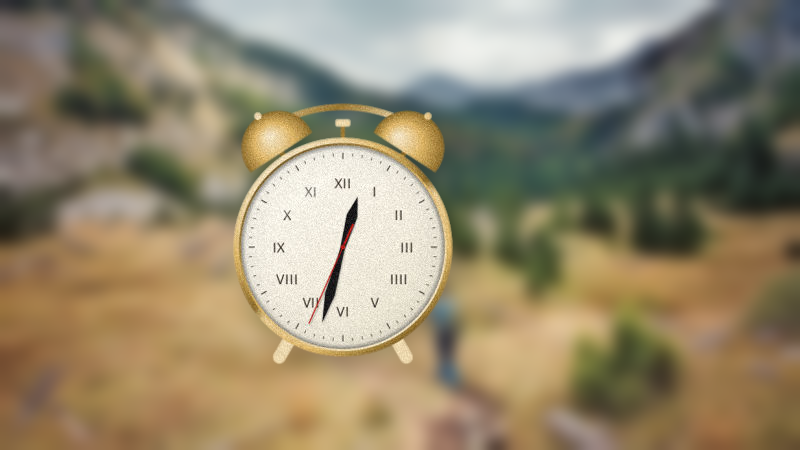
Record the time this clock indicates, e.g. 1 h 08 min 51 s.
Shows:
12 h 32 min 34 s
